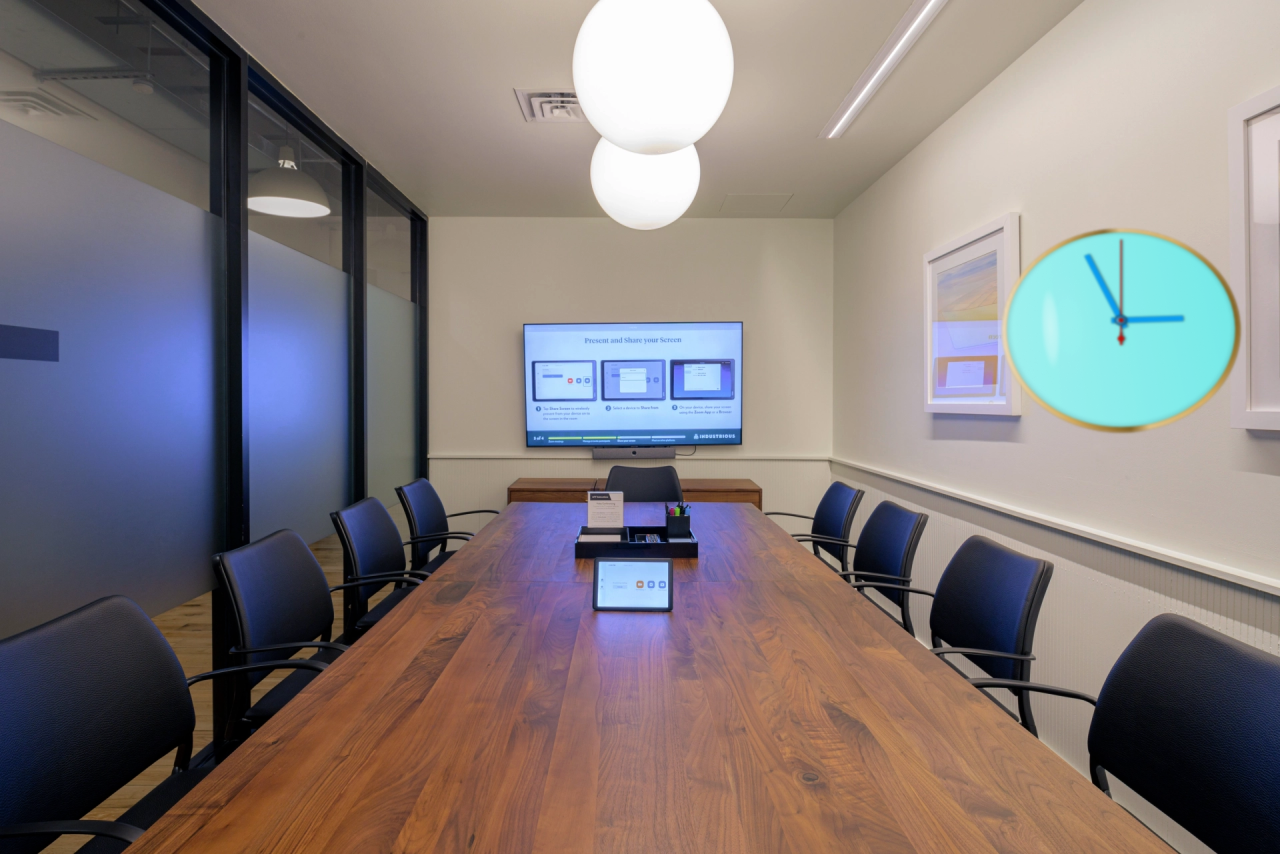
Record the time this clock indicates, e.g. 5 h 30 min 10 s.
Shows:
2 h 56 min 00 s
